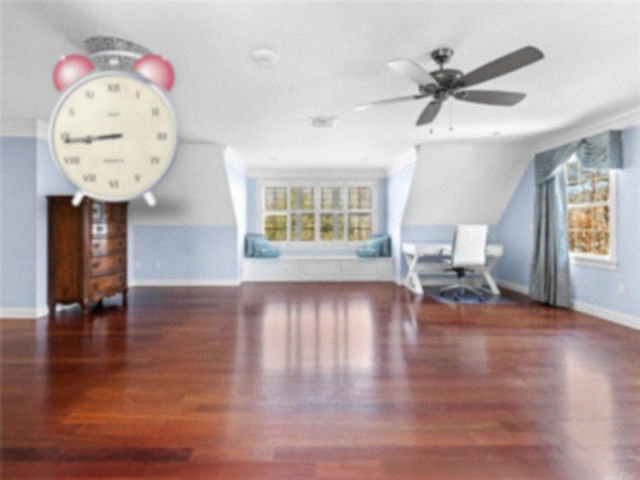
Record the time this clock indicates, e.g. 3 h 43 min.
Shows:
8 h 44 min
